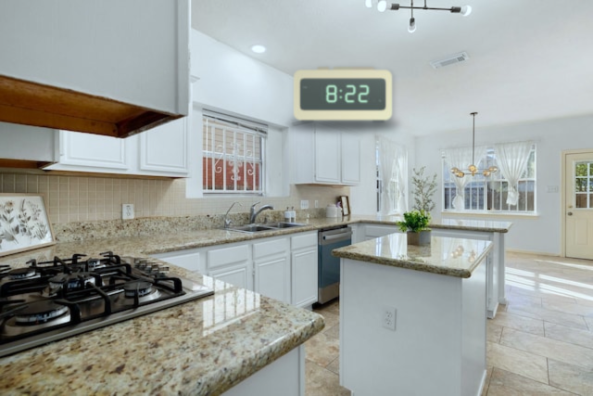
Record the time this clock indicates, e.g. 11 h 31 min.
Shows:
8 h 22 min
